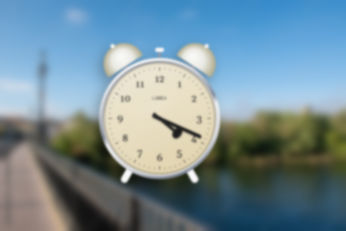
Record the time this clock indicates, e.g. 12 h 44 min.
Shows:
4 h 19 min
